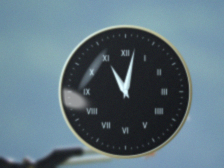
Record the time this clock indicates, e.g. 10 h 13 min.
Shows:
11 h 02 min
